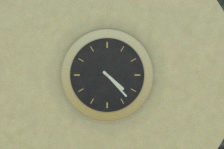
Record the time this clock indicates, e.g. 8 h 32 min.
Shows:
4 h 23 min
